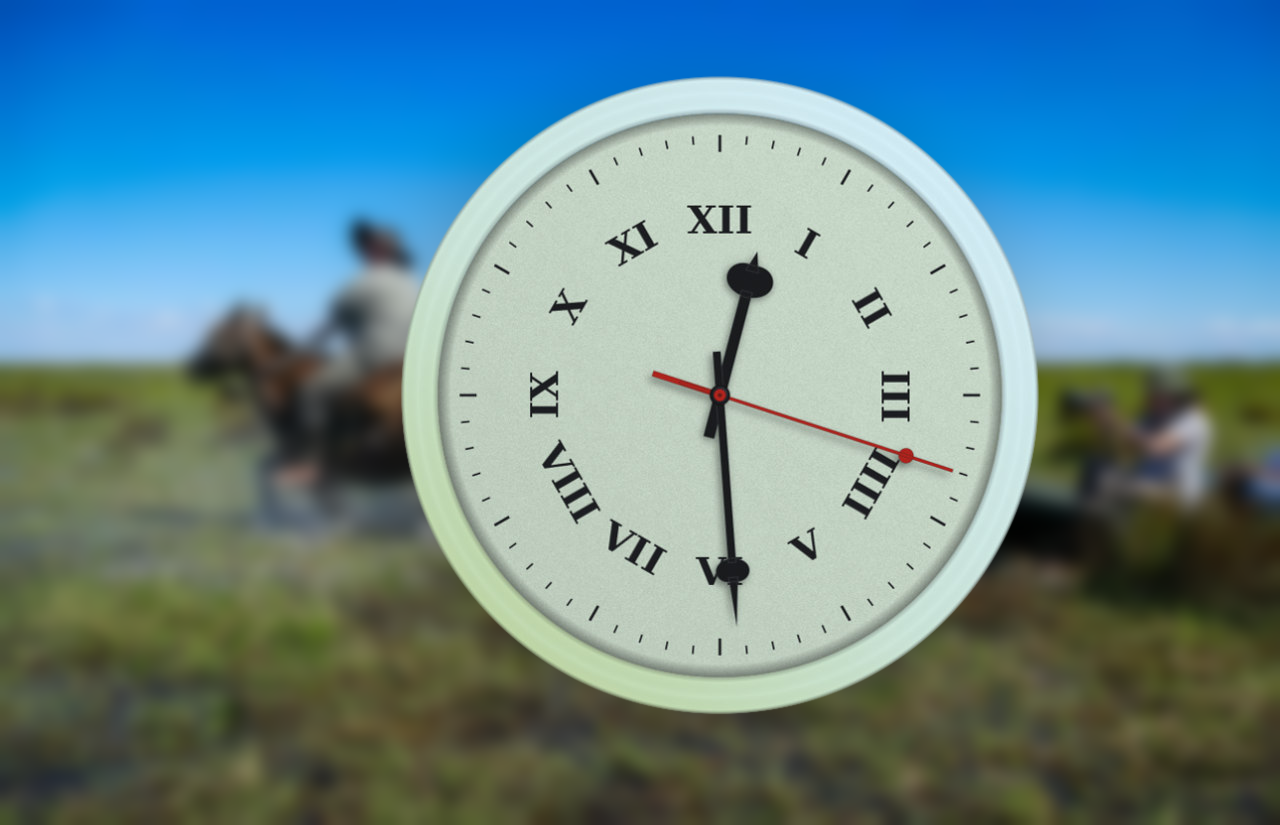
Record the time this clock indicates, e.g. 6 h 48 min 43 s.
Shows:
12 h 29 min 18 s
